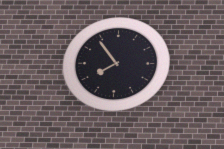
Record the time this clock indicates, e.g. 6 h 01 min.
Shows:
7 h 54 min
